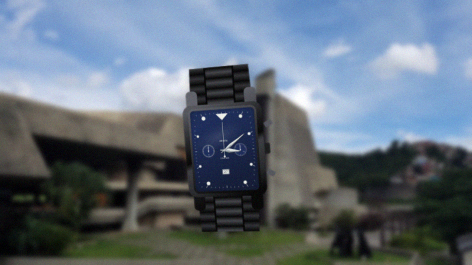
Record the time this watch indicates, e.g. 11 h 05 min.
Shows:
3 h 09 min
